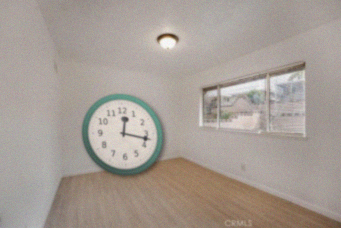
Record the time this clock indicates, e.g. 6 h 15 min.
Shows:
12 h 17 min
